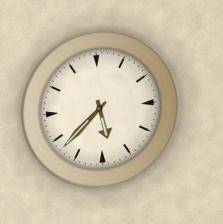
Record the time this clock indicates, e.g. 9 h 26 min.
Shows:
5 h 38 min
